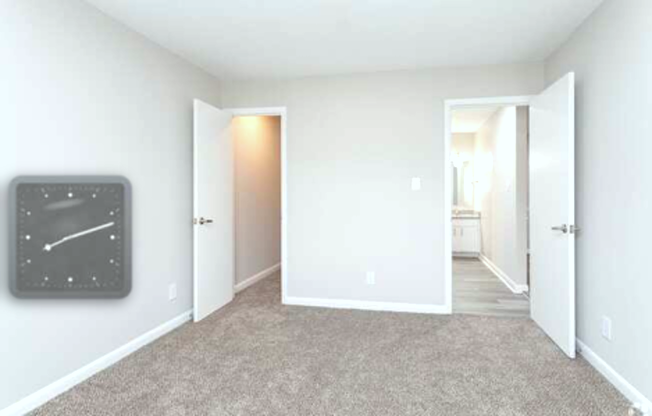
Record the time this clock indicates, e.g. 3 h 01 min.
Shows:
8 h 12 min
